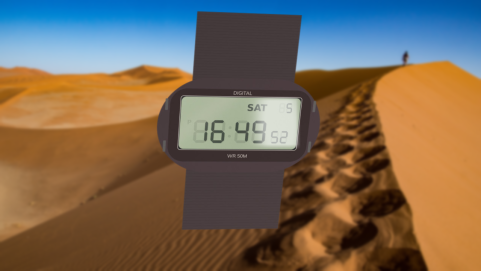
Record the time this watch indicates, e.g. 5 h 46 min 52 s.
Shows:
16 h 49 min 52 s
